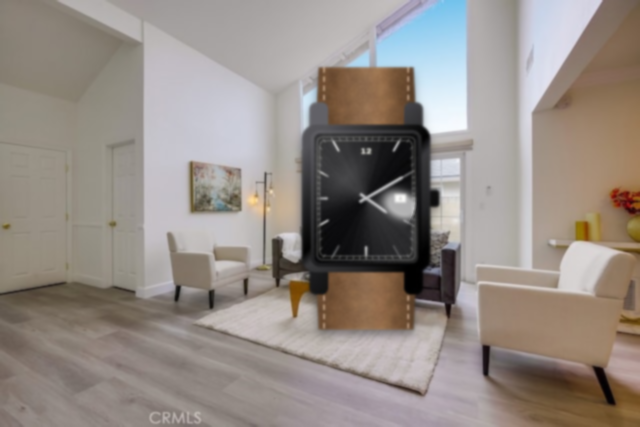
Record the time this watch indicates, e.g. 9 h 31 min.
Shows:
4 h 10 min
